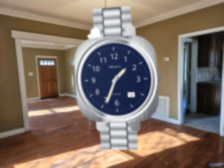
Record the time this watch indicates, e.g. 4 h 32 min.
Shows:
1 h 34 min
